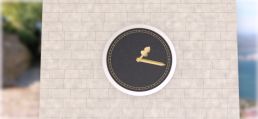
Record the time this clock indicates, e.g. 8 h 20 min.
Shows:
1 h 17 min
